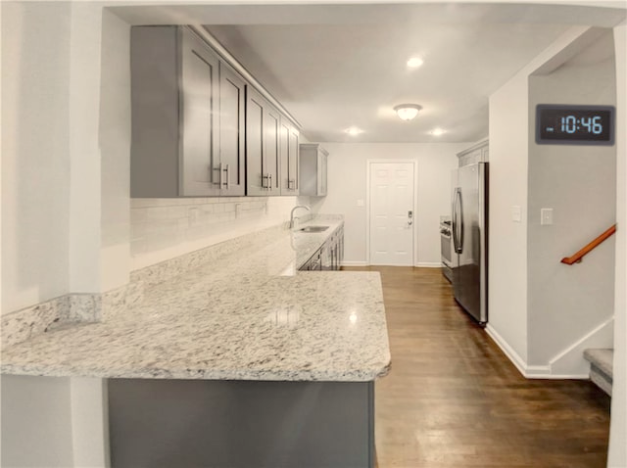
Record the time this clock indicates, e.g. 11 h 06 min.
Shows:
10 h 46 min
